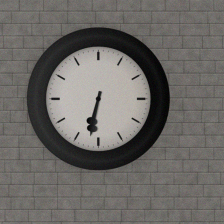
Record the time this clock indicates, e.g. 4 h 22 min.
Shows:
6 h 32 min
